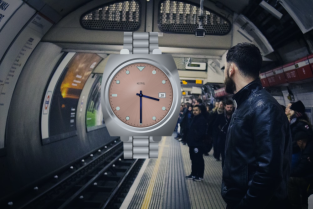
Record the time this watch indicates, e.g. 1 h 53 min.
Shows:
3 h 30 min
